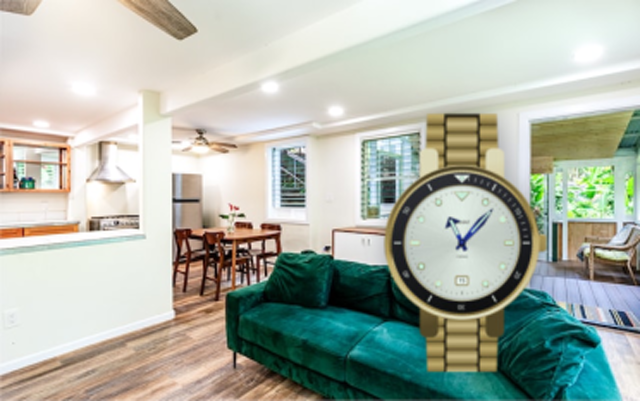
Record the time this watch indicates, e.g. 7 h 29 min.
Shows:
11 h 07 min
